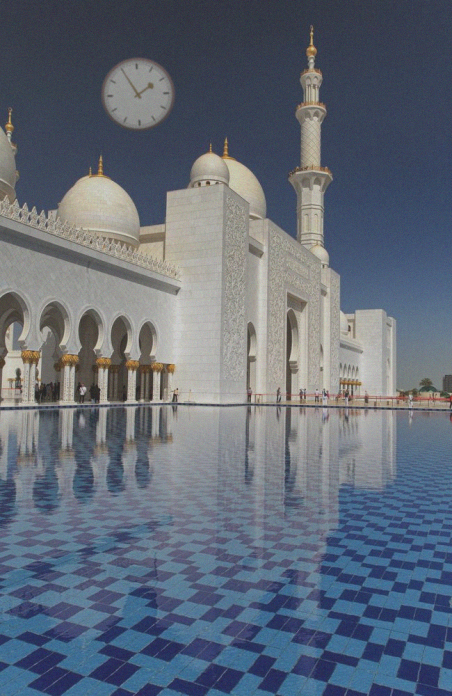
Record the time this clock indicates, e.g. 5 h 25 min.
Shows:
1 h 55 min
